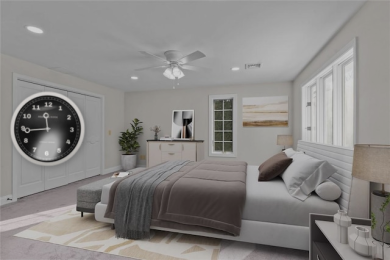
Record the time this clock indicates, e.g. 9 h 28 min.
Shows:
11 h 44 min
